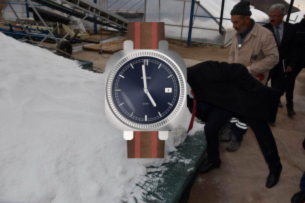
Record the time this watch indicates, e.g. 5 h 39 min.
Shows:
4 h 59 min
